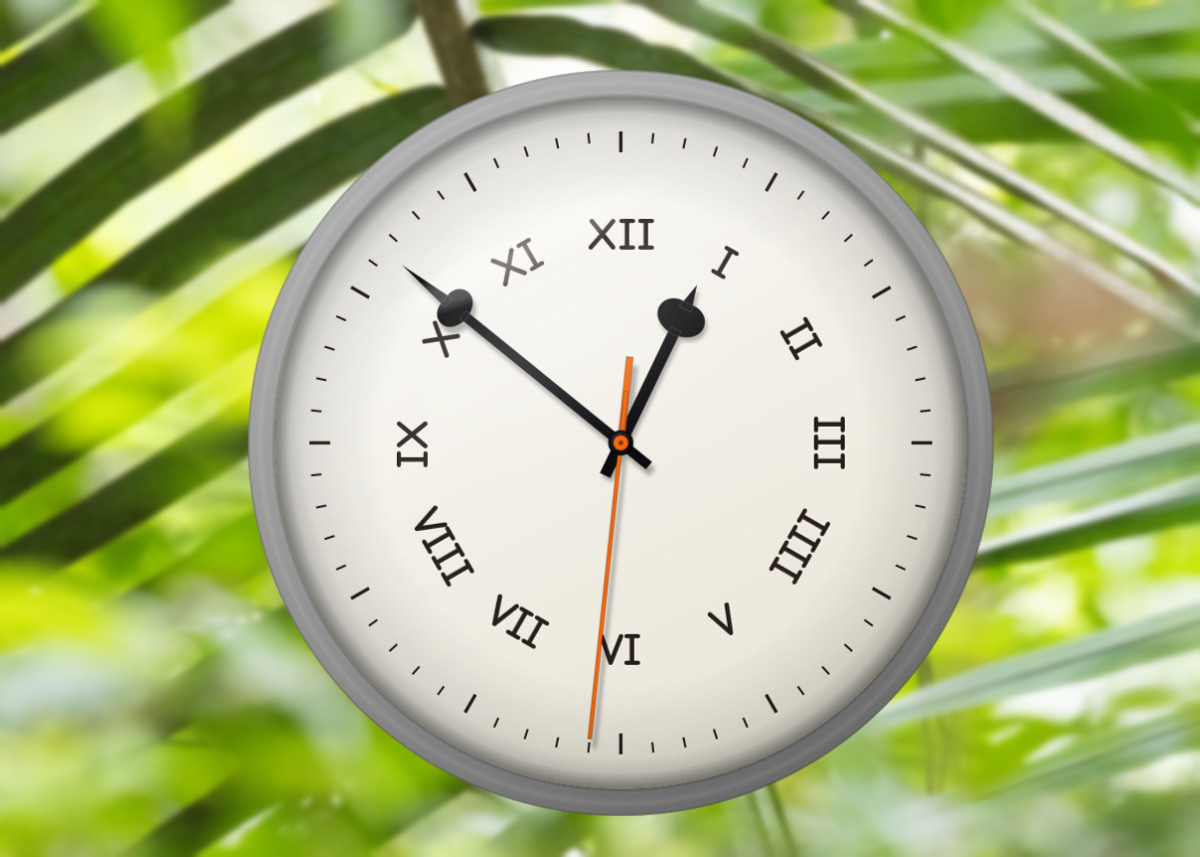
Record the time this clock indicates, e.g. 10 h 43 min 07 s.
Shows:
12 h 51 min 31 s
